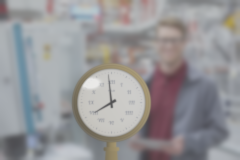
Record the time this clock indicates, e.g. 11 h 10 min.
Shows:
7 h 59 min
